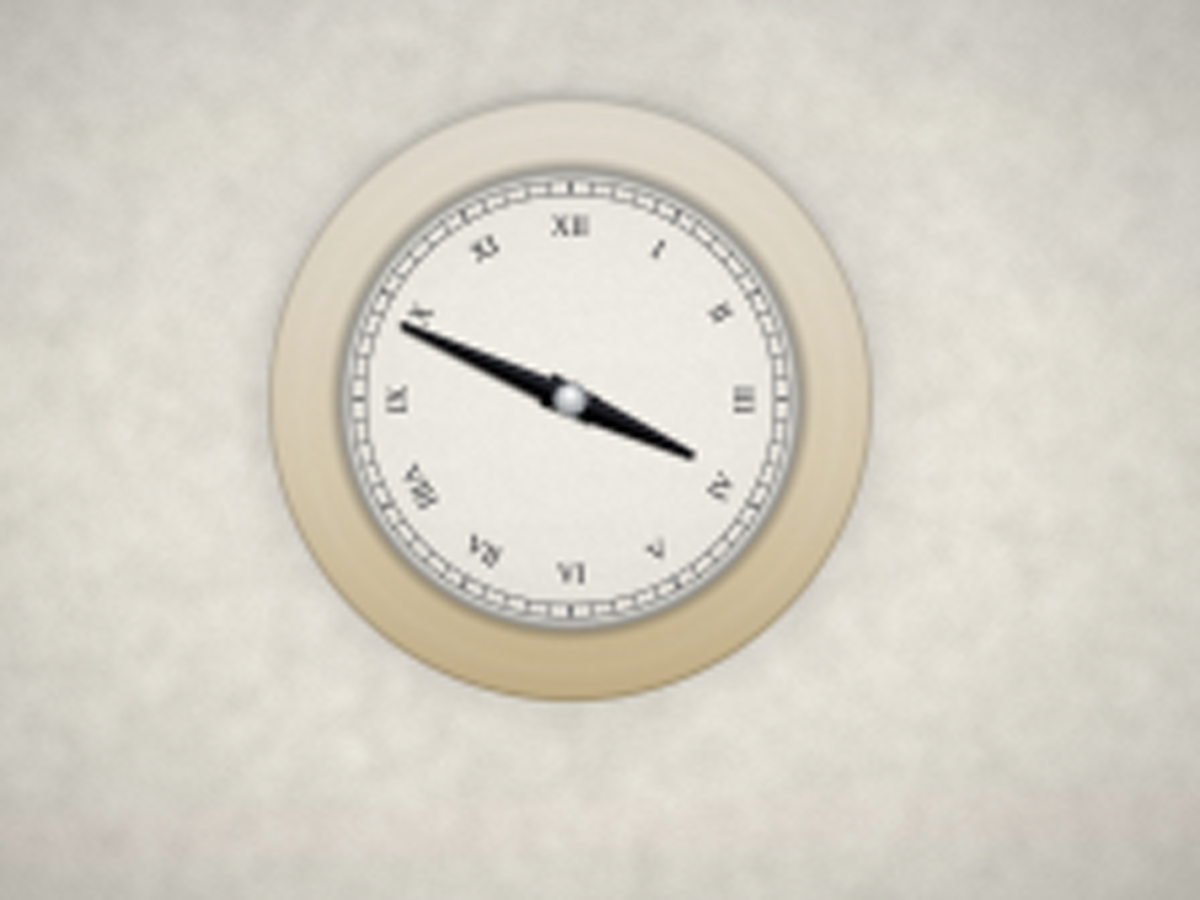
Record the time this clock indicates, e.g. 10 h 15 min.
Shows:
3 h 49 min
